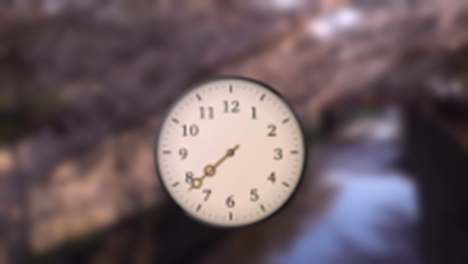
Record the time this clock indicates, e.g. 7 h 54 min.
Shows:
7 h 38 min
